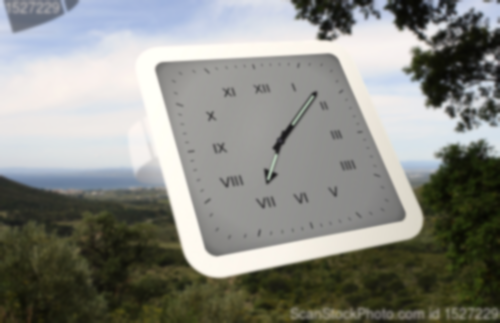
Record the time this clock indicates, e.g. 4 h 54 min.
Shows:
7 h 08 min
